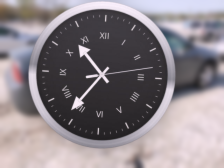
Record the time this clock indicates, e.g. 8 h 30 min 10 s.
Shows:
10 h 36 min 13 s
